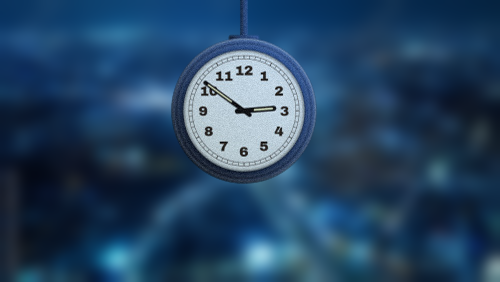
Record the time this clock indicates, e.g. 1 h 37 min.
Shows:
2 h 51 min
